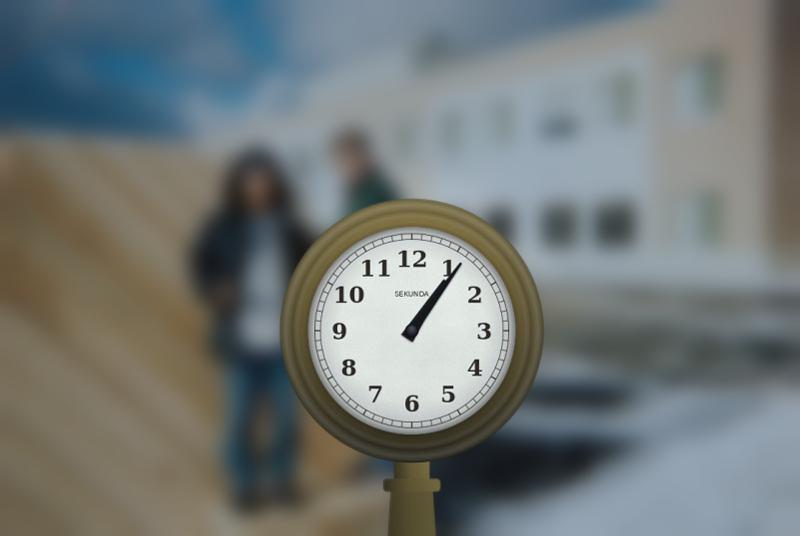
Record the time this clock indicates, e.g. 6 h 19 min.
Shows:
1 h 06 min
